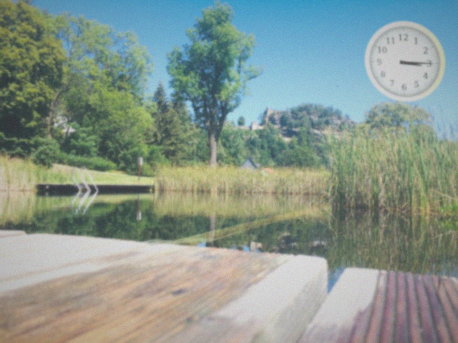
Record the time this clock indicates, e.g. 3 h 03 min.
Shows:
3 h 15 min
